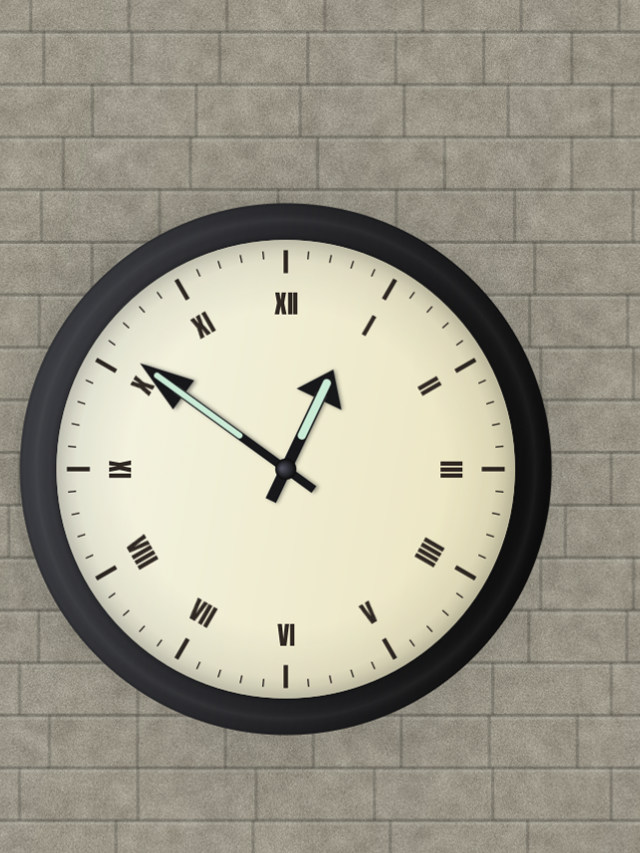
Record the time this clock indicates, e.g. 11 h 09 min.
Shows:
12 h 51 min
